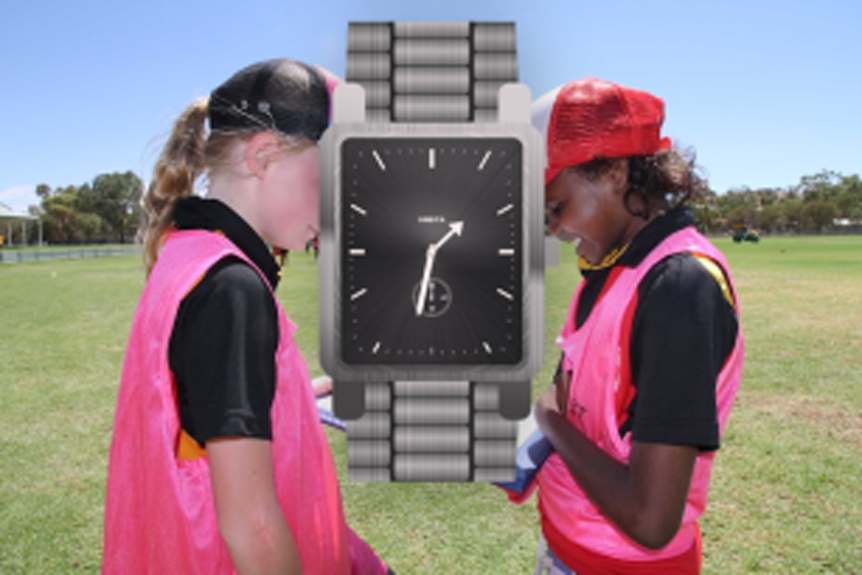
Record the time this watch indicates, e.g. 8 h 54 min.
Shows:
1 h 32 min
